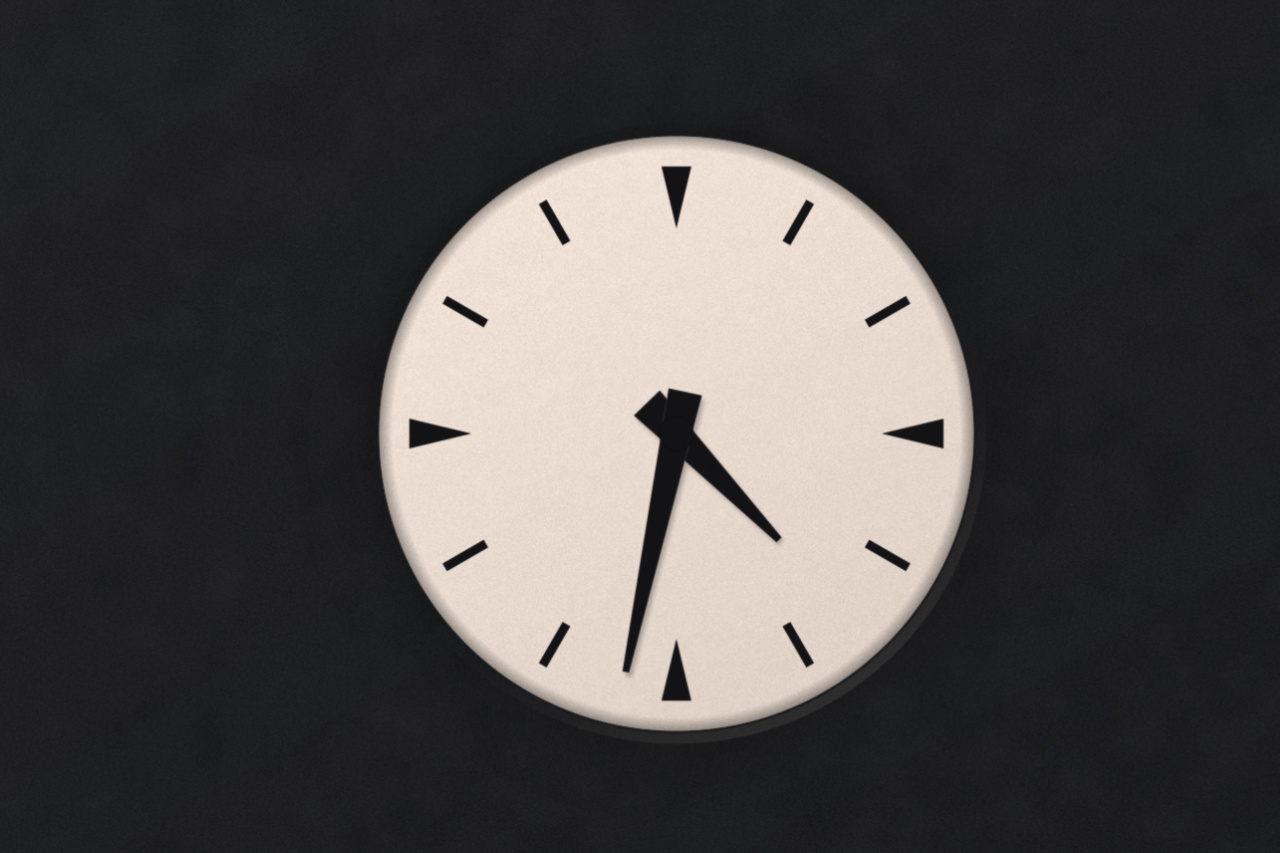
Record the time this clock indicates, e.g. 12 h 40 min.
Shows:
4 h 32 min
